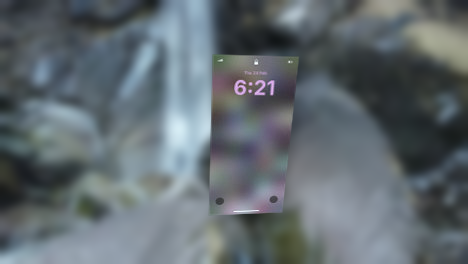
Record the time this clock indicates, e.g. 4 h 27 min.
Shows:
6 h 21 min
